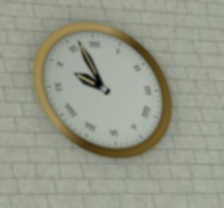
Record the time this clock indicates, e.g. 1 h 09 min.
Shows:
9 h 57 min
